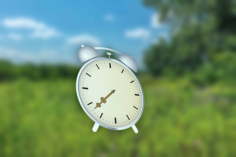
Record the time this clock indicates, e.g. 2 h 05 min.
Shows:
7 h 38 min
